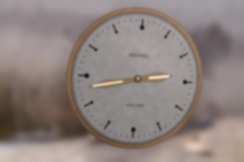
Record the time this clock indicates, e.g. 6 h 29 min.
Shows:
2 h 43 min
